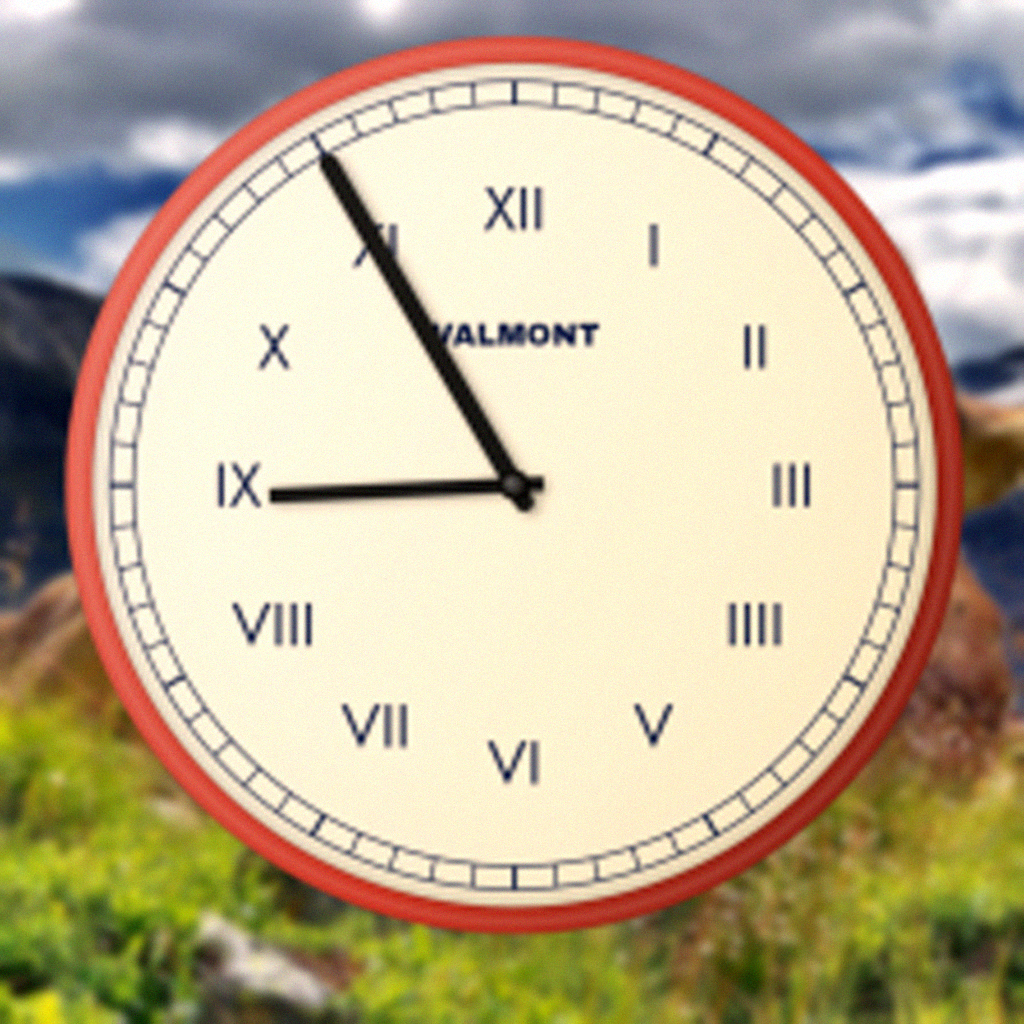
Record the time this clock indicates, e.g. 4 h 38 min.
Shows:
8 h 55 min
